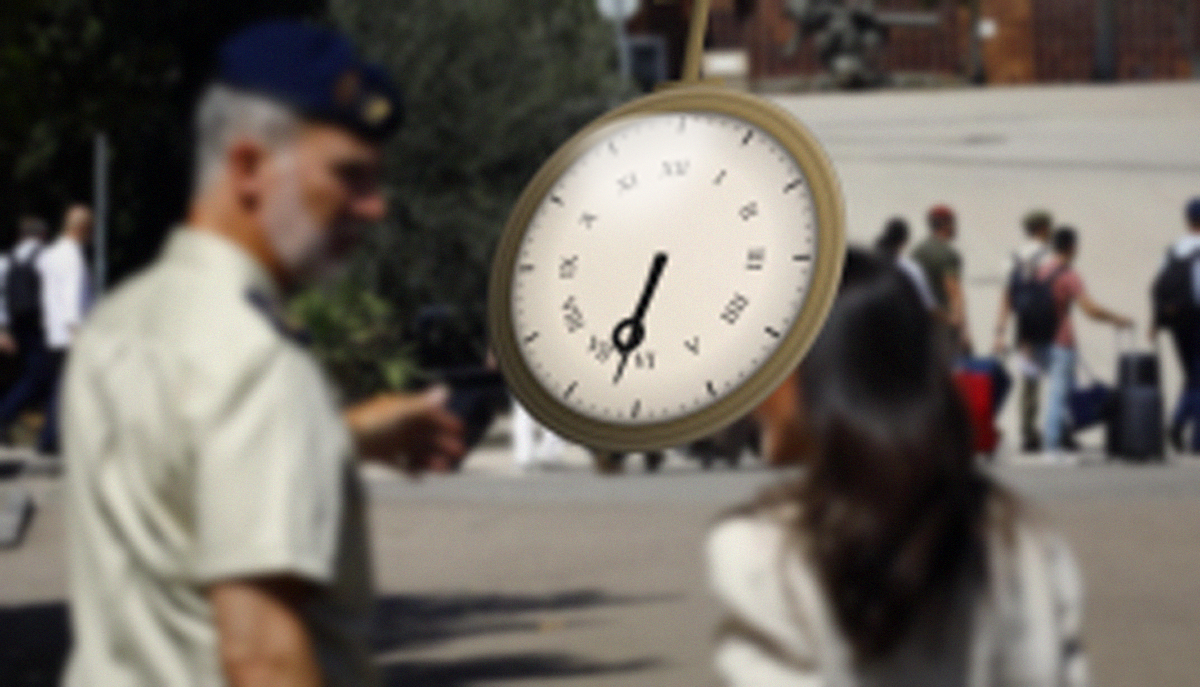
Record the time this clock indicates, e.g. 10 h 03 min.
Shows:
6 h 32 min
